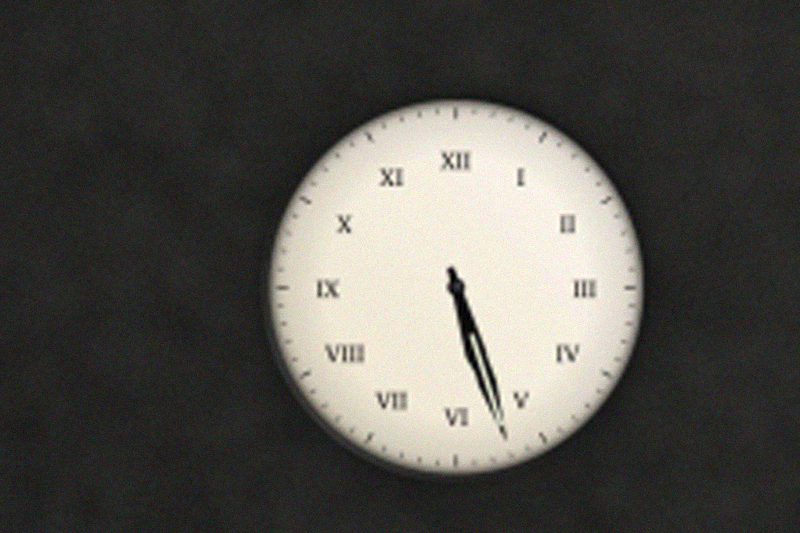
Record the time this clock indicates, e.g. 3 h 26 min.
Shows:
5 h 27 min
